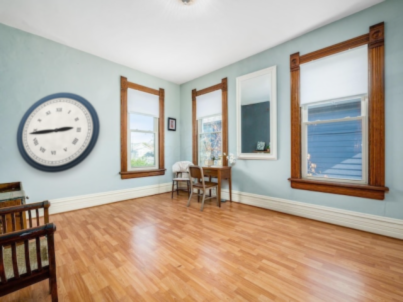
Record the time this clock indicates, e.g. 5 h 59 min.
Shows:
2 h 44 min
